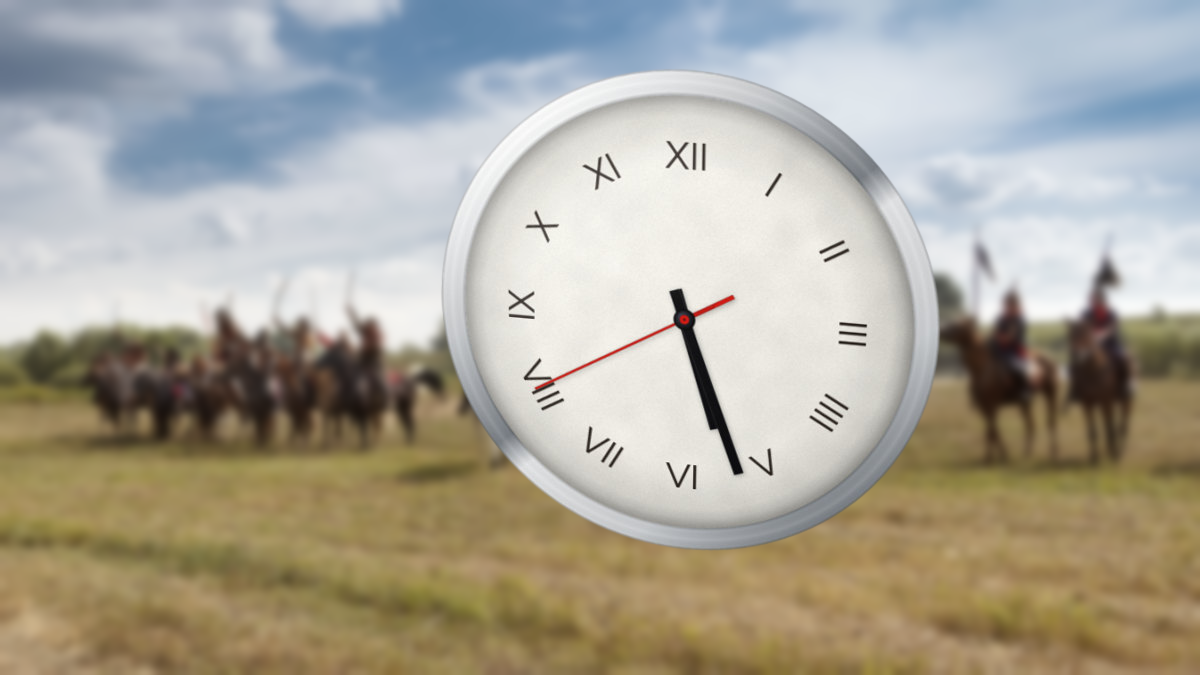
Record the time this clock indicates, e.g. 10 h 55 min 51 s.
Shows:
5 h 26 min 40 s
